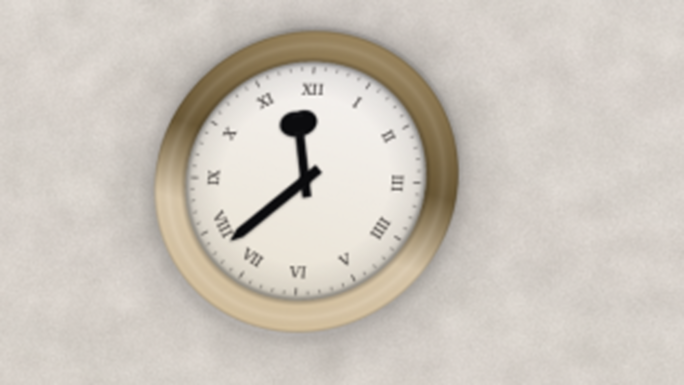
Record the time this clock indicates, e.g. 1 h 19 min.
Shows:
11 h 38 min
